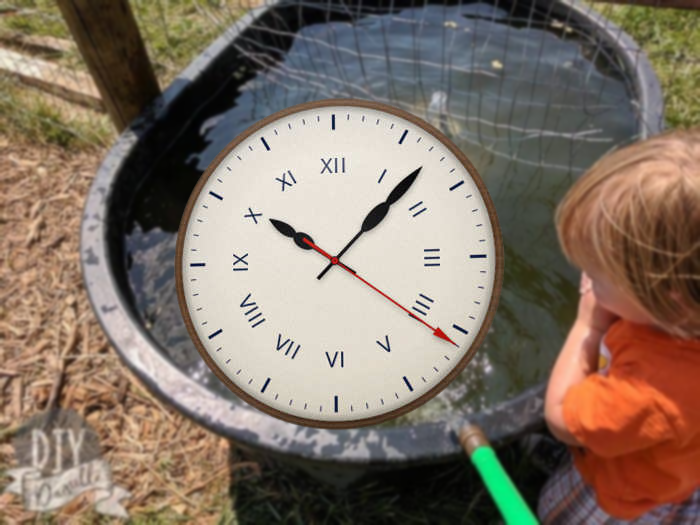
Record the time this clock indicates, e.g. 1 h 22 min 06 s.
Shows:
10 h 07 min 21 s
